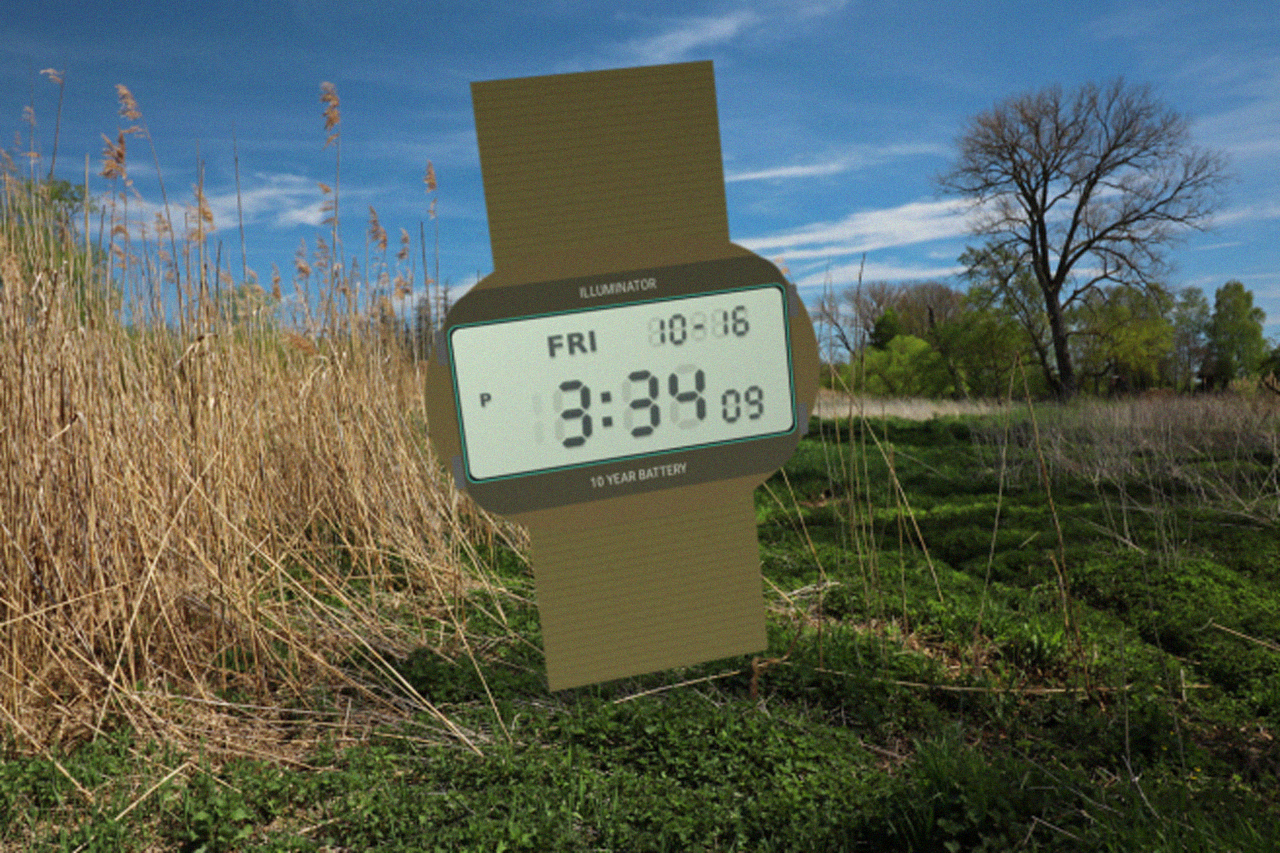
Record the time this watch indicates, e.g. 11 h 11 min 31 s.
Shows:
3 h 34 min 09 s
